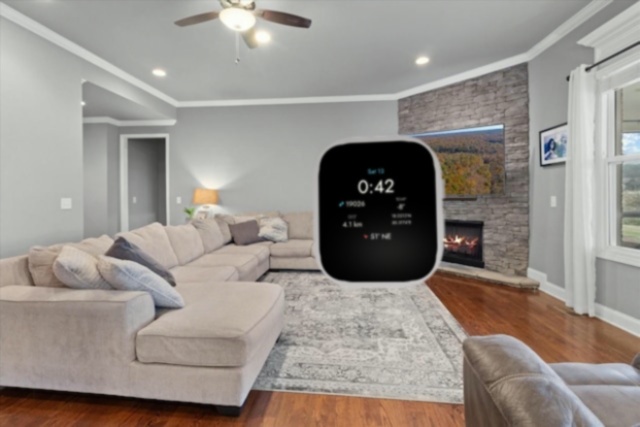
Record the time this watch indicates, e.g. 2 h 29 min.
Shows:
0 h 42 min
